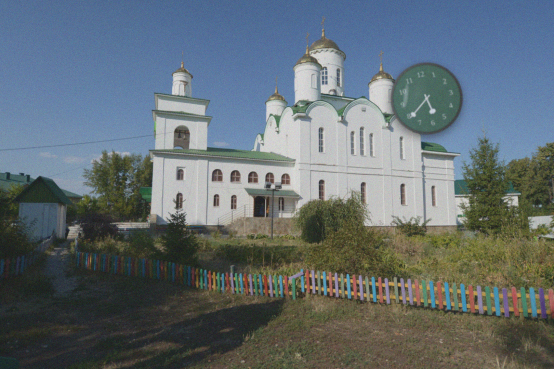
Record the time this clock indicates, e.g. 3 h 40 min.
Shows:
5 h 39 min
